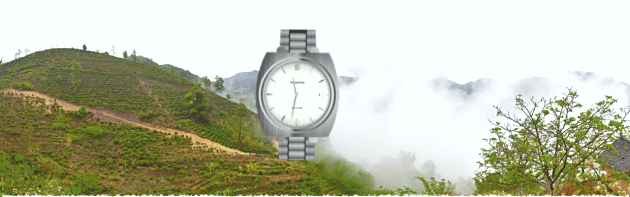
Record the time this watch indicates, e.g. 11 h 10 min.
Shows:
11 h 32 min
